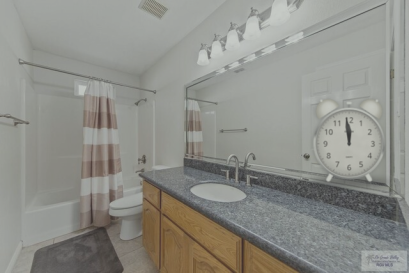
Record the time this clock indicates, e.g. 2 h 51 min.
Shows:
11 h 59 min
